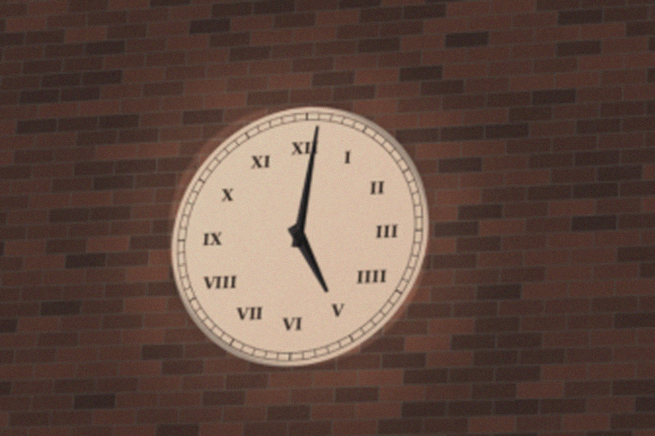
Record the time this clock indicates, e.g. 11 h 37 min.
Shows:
5 h 01 min
